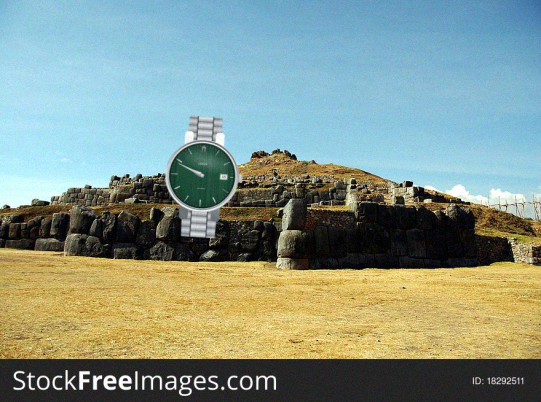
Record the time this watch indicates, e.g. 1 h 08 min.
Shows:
9 h 49 min
